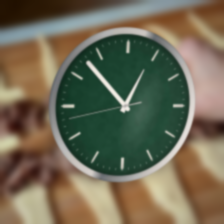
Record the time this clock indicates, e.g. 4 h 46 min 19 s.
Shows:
12 h 52 min 43 s
